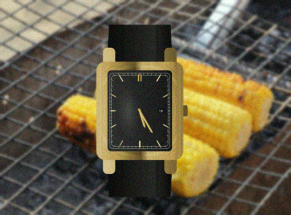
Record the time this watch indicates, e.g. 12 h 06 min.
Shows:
5 h 25 min
